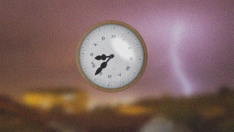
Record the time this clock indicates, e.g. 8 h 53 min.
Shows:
8 h 36 min
